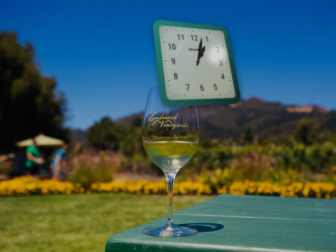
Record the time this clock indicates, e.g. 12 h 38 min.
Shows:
1 h 03 min
